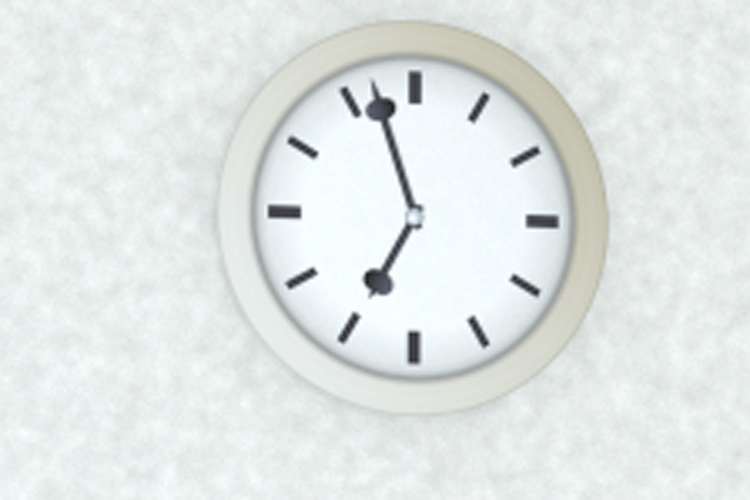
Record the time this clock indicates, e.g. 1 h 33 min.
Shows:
6 h 57 min
